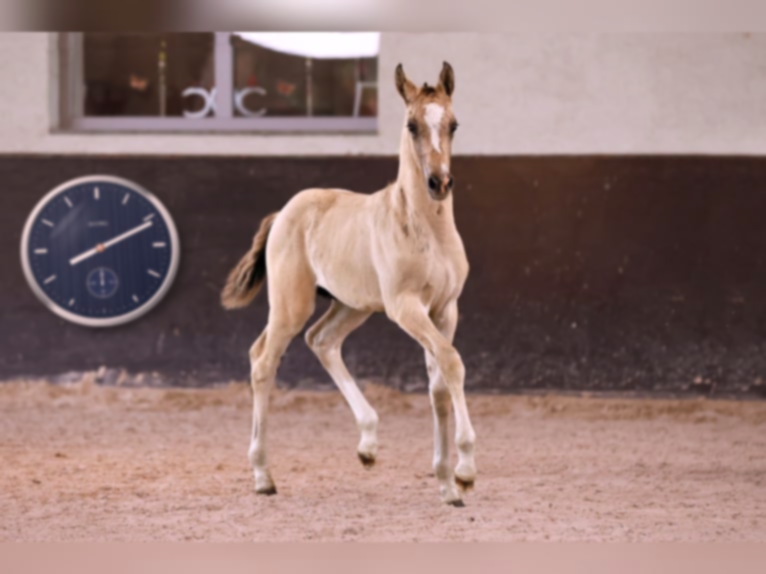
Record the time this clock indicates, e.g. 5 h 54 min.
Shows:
8 h 11 min
